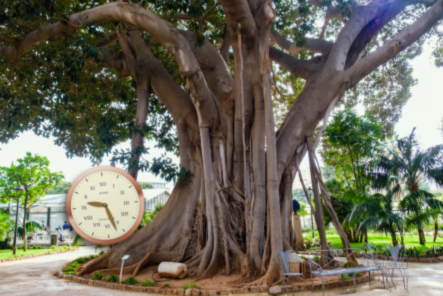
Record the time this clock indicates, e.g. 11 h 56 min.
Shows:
9 h 27 min
